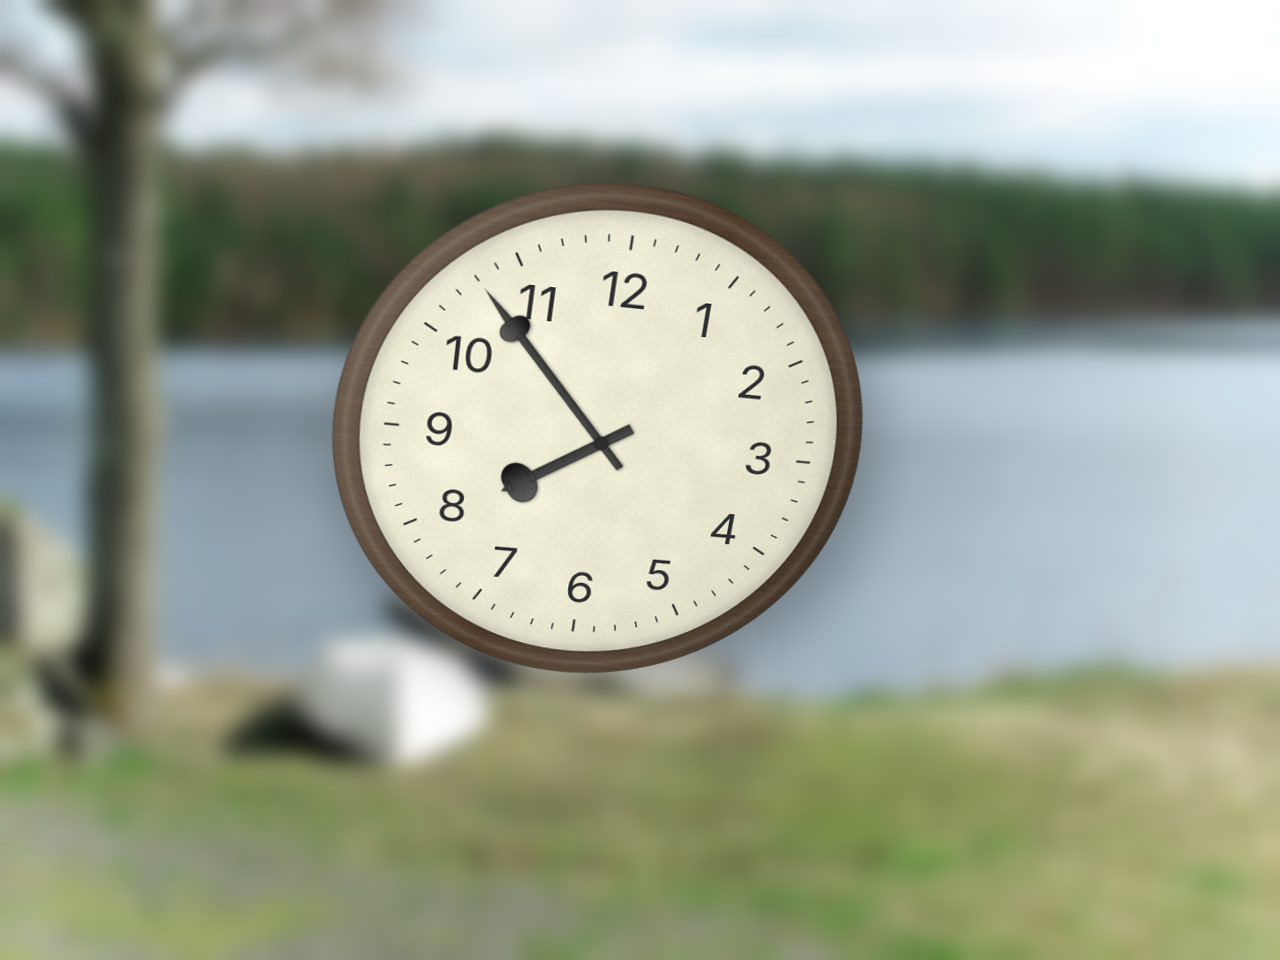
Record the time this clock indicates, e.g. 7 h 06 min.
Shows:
7 h 53 min
